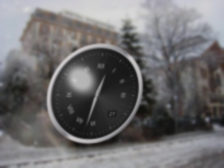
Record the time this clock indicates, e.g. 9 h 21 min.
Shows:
12 h 32 min
